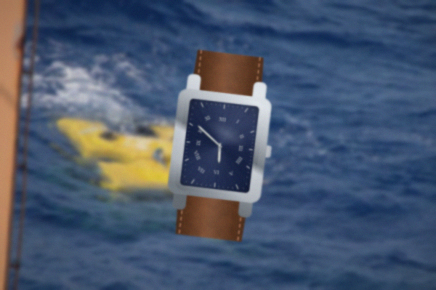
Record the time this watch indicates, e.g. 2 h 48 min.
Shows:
5 h 51 min
